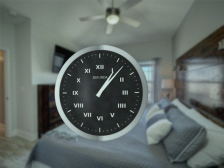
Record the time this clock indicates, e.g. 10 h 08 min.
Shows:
1 h 07 min
